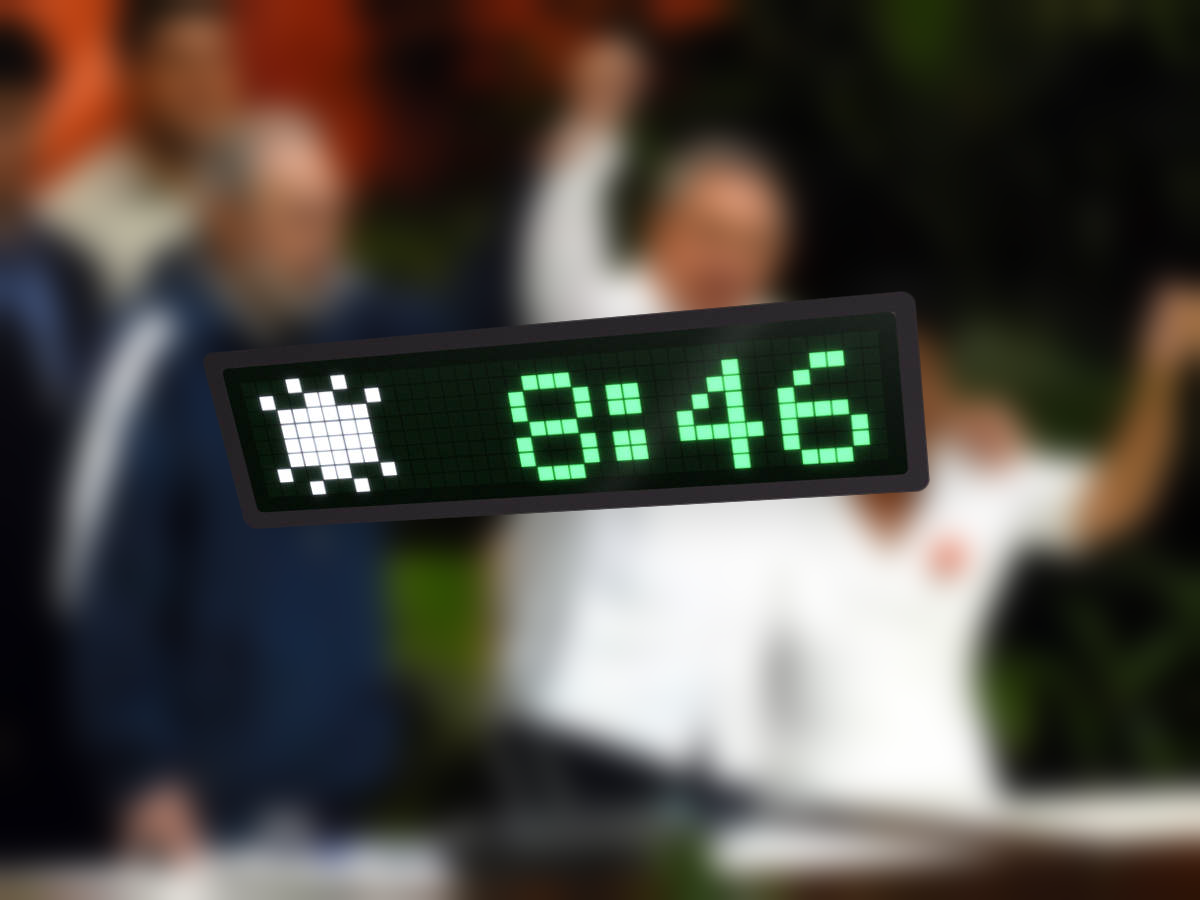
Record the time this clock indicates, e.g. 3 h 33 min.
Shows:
8 h 46 min
